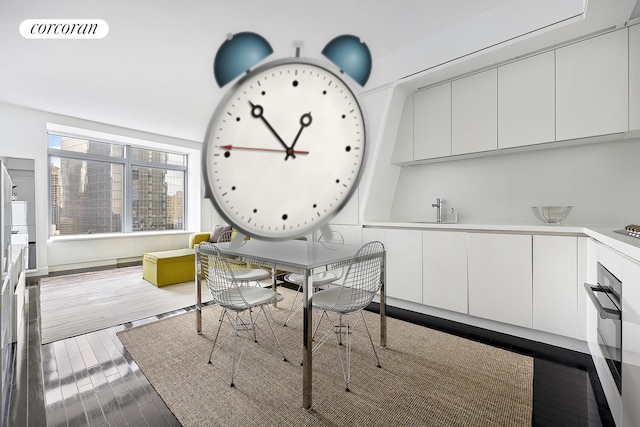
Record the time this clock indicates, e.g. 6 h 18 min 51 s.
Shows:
12 h 52 min 46 s
